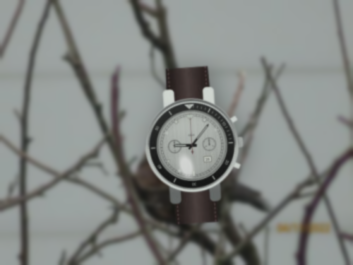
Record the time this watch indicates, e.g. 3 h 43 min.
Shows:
9 h 07 min
